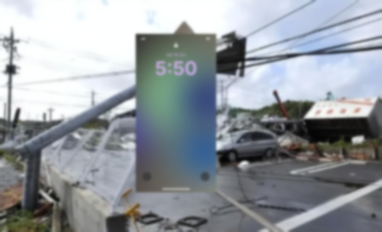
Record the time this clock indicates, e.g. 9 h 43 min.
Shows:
5 h 50 min
